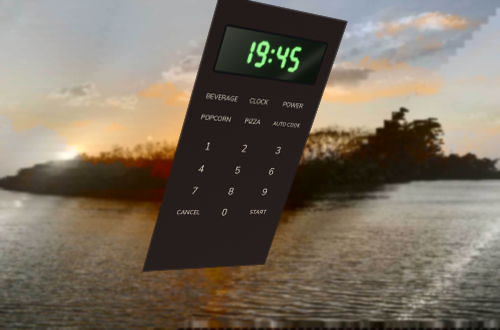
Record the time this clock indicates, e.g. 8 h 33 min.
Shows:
19 h 45 min
